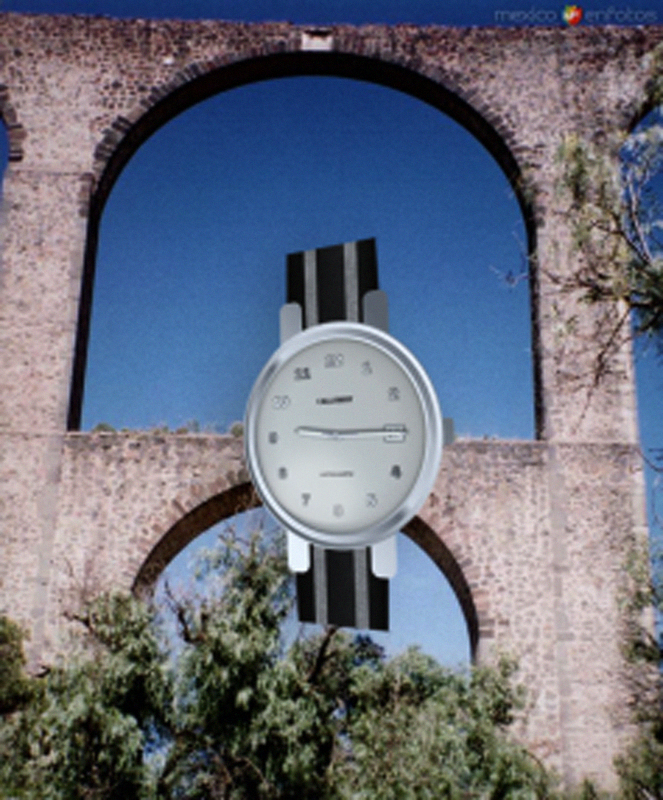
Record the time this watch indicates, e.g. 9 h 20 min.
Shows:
9 h 15 min
